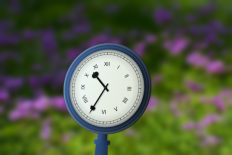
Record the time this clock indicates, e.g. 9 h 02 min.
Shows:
10 h 35 min
